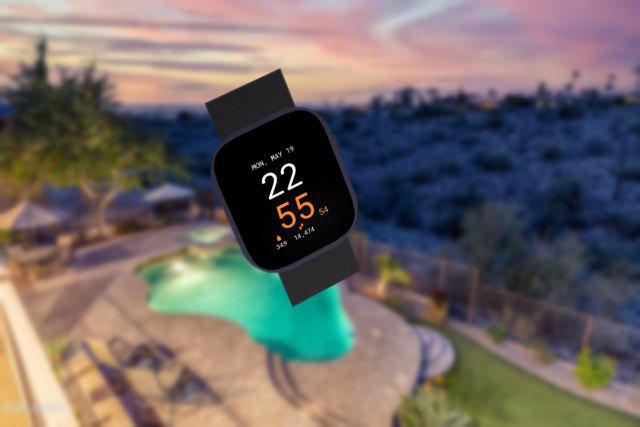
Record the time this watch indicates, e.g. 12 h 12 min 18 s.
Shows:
22 h 55 min 54 s
